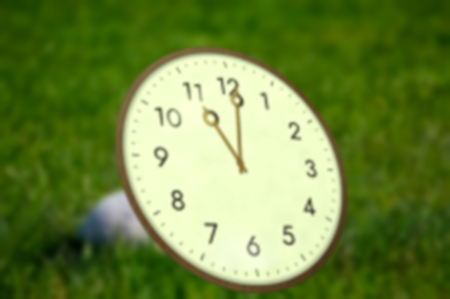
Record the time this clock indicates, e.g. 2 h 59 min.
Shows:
11 h 01 min
